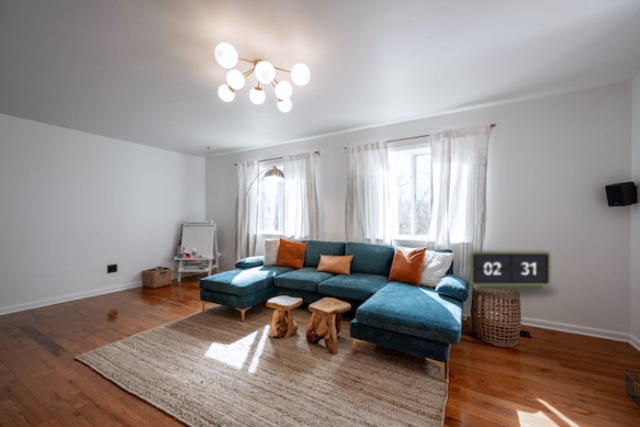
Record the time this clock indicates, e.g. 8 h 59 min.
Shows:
2 h 31 min
